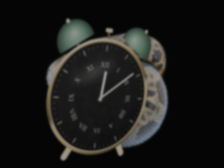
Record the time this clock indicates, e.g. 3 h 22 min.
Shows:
12 h 09 min
